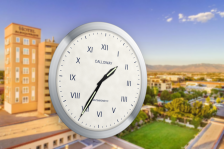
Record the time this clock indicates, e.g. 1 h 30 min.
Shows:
1 h 35 min
